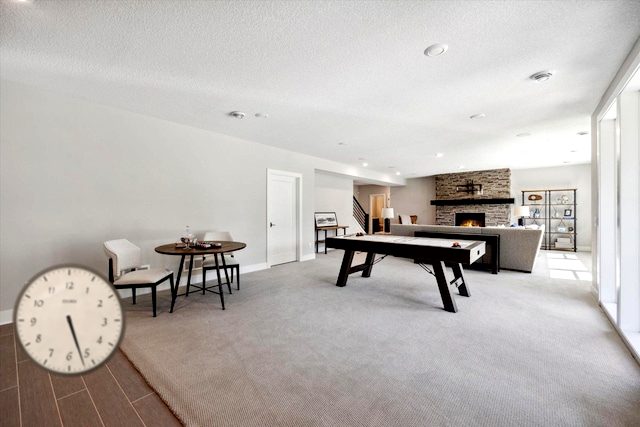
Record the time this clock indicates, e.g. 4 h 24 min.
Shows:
5 h 27 min
